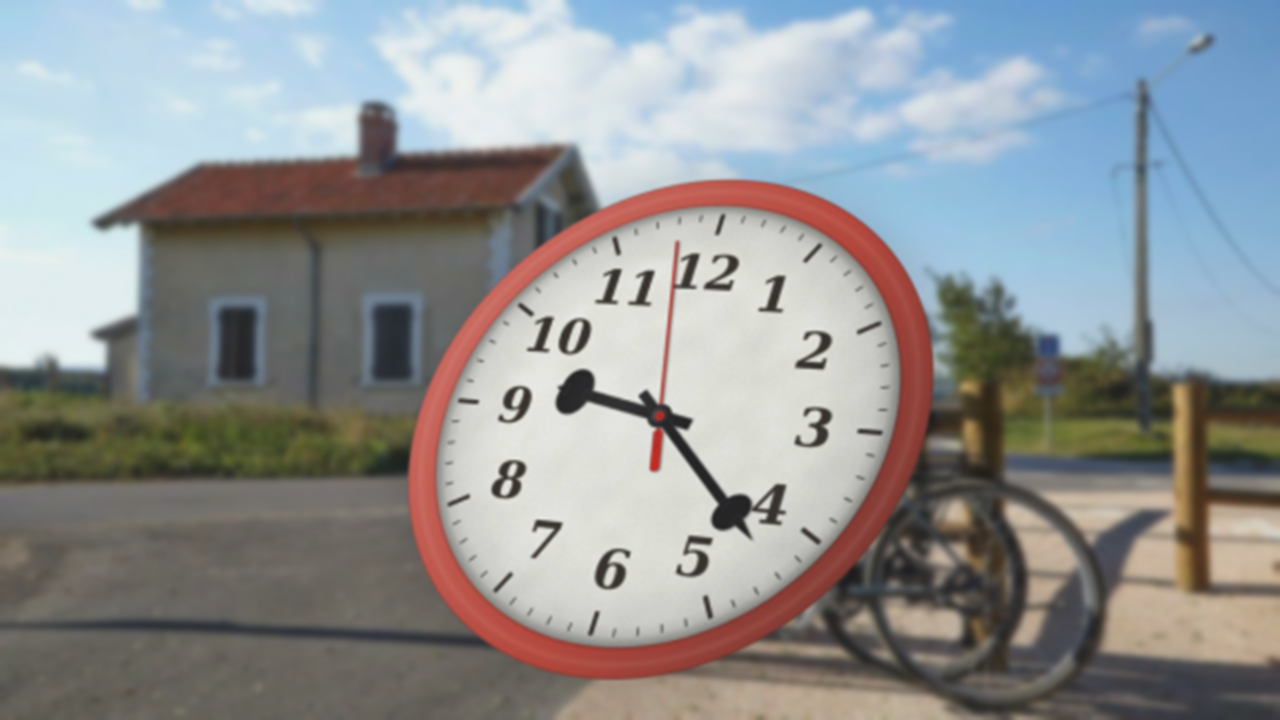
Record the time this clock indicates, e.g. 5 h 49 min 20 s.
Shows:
9 h 21 min 58 s
